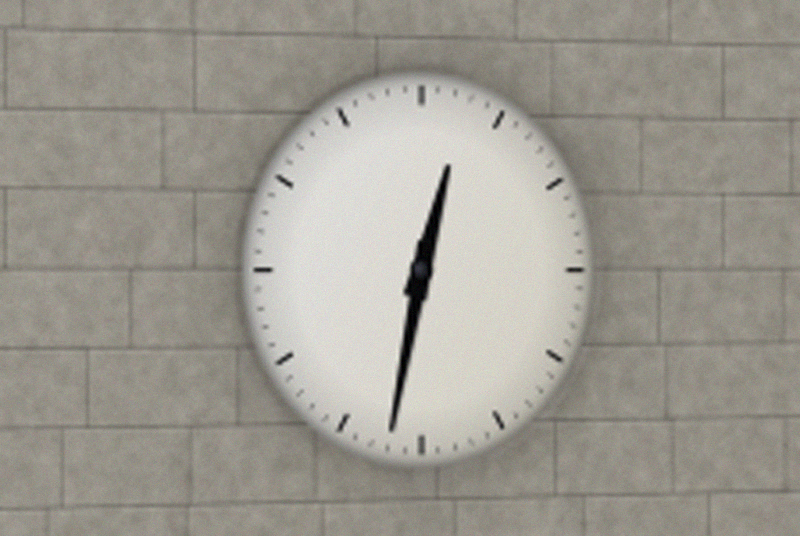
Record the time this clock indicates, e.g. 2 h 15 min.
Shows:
12 h 32 min
